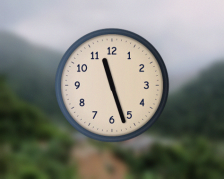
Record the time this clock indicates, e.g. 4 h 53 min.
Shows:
11 h 27 min
